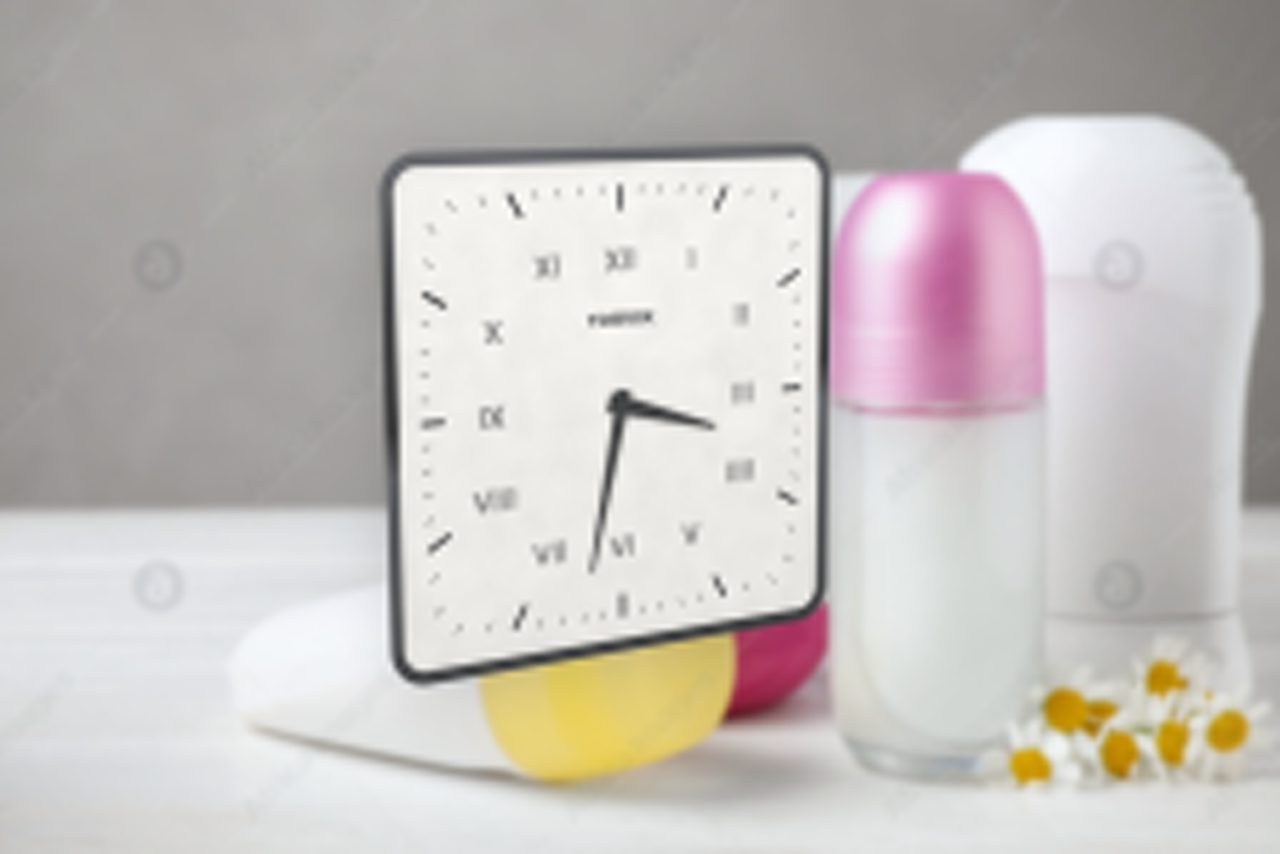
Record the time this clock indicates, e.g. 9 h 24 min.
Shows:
3 h 32 min
